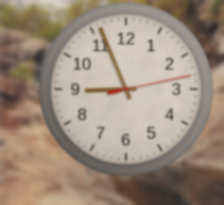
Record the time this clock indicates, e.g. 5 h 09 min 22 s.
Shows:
8 h 56 min 13 s
